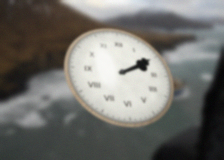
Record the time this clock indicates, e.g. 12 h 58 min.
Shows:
2 h 10 min
